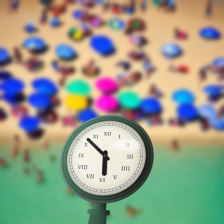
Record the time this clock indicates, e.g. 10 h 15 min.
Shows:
5 h 52 min
